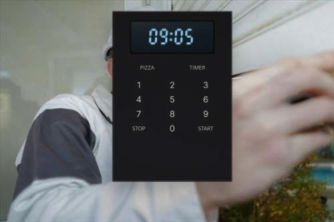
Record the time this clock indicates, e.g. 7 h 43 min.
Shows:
9 h 05 min
